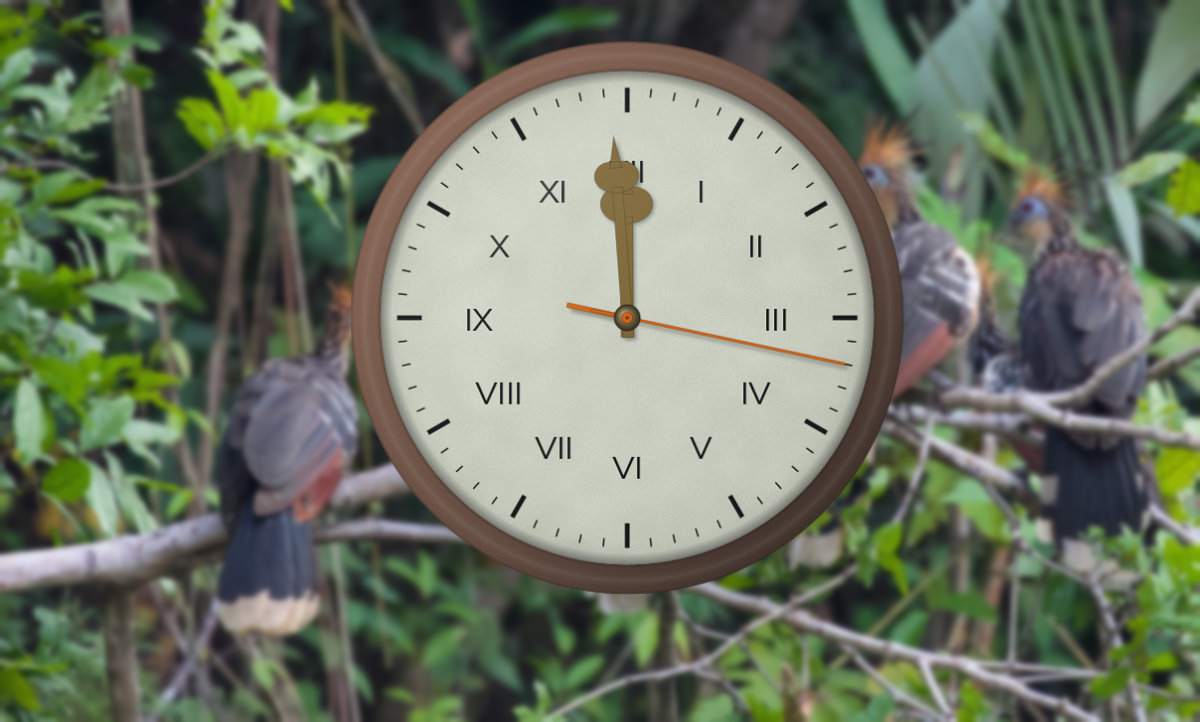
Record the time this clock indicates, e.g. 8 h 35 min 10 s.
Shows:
11 h 59 min 17 s
